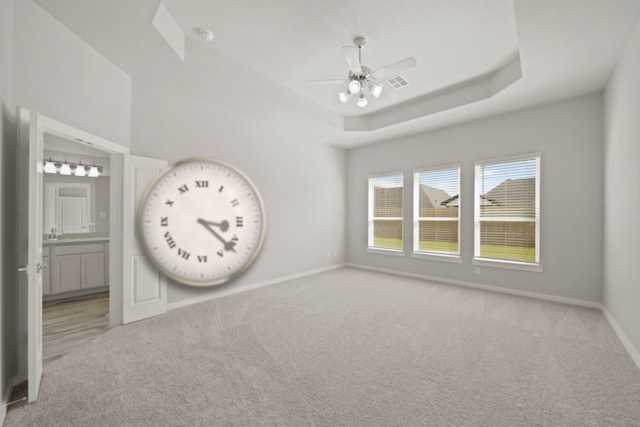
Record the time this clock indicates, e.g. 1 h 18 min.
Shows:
3 h 22 min
